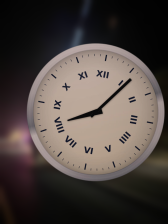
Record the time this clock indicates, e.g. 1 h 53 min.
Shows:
8 h 06 min
